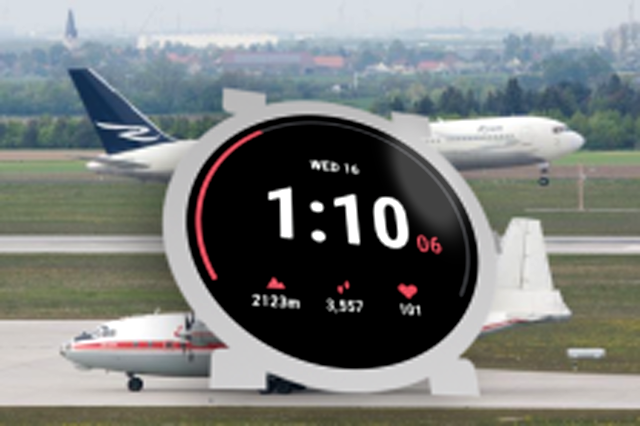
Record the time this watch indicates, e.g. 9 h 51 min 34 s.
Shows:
1 h 10 min 06 s
